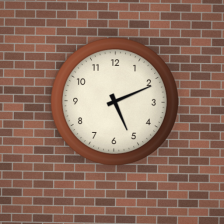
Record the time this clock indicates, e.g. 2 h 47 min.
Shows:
5 h 11 min
